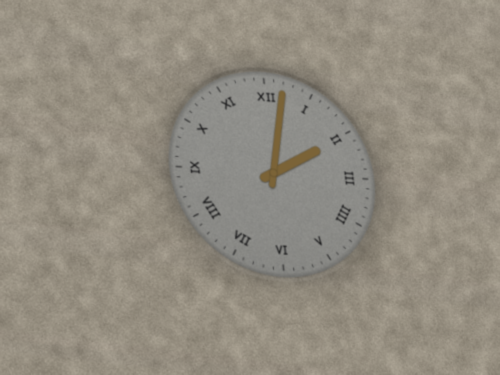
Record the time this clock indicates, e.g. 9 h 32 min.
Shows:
2 h 02 min
